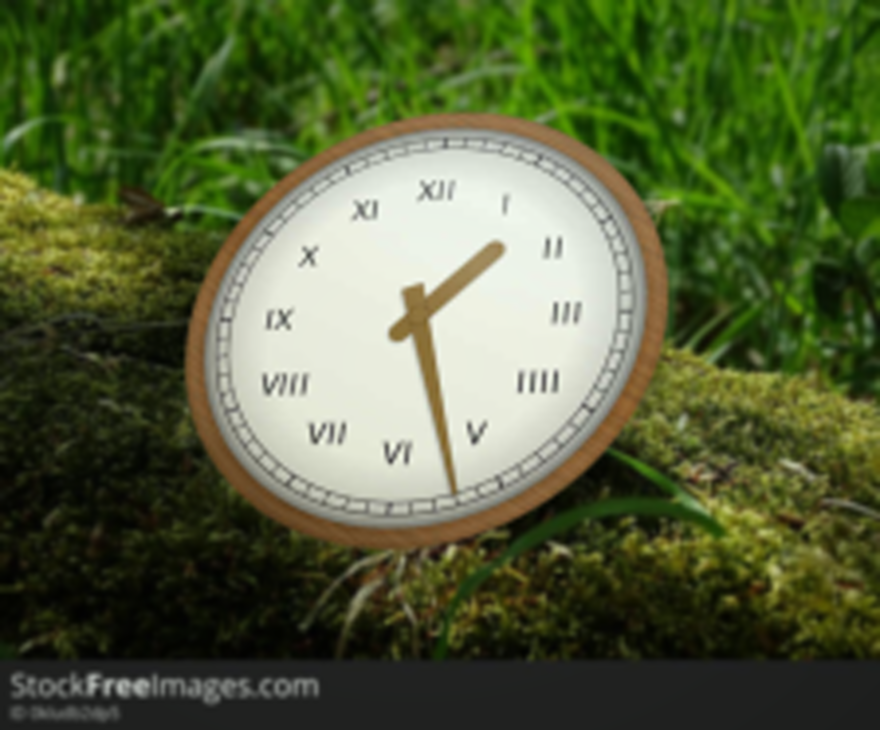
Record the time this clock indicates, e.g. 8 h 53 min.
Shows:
1 h 27 min
